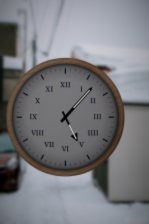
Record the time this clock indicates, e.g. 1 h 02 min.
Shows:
5 h 07 min
